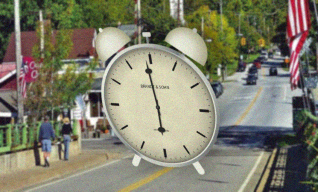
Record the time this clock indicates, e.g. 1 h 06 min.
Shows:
5 h 59 min
